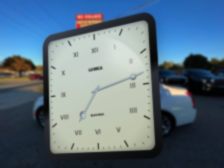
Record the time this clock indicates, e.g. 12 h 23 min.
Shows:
7 h 13 min
